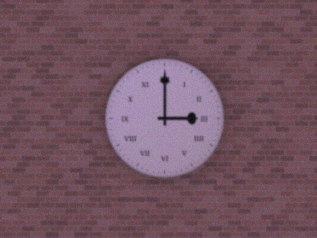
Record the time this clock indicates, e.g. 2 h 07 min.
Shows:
3 h 00 min
